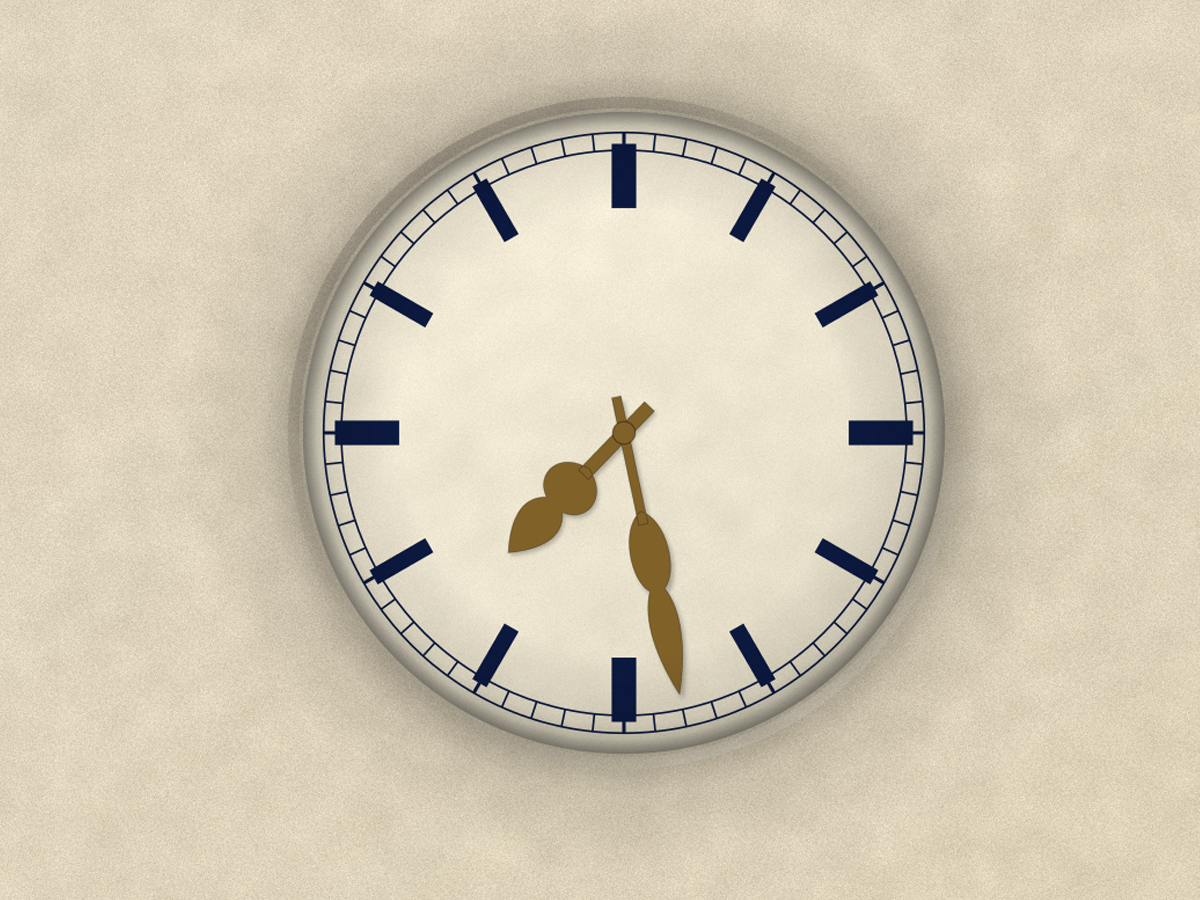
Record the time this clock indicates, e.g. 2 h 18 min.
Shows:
7 h 28 min
